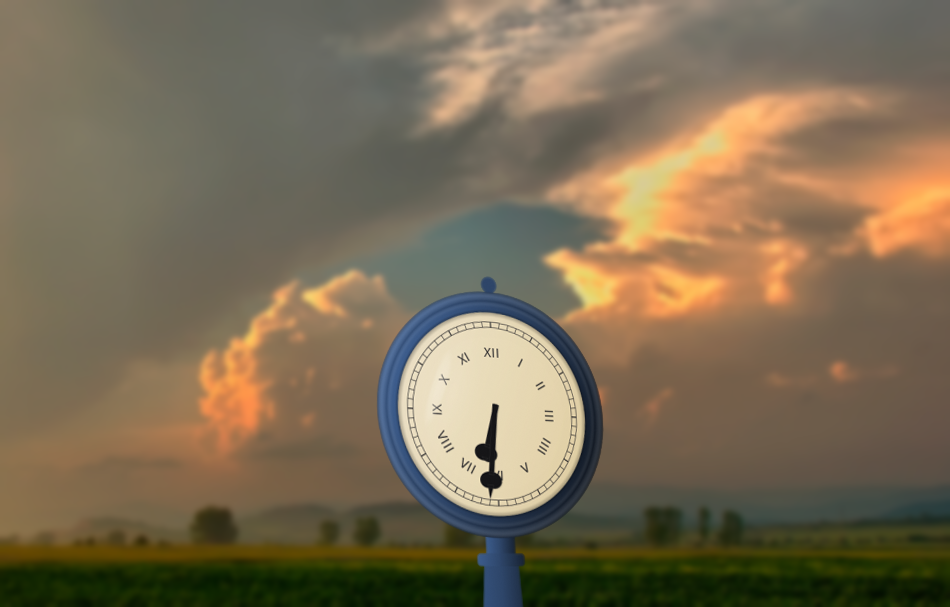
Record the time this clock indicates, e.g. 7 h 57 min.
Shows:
6 h 31 min
